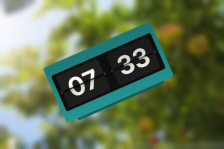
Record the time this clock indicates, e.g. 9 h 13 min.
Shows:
7 h 33 min
